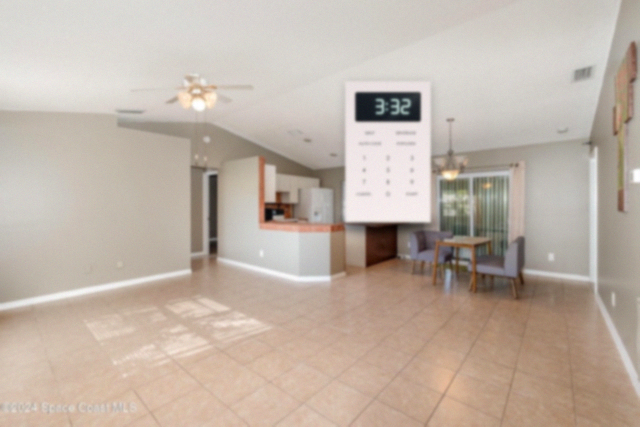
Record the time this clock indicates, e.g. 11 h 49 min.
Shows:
3 h 32 min
